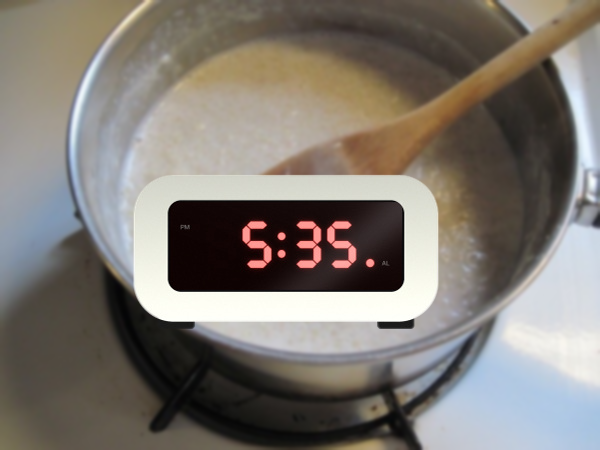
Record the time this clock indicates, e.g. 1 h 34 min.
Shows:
5 h 35 min
